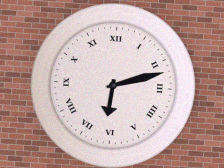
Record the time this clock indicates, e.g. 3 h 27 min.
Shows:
6 h 12 min
